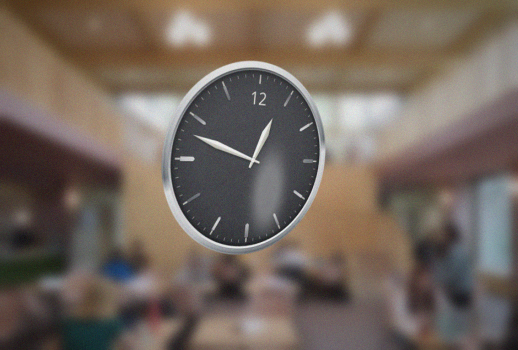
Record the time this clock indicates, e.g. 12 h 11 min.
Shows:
12 h 48 min
